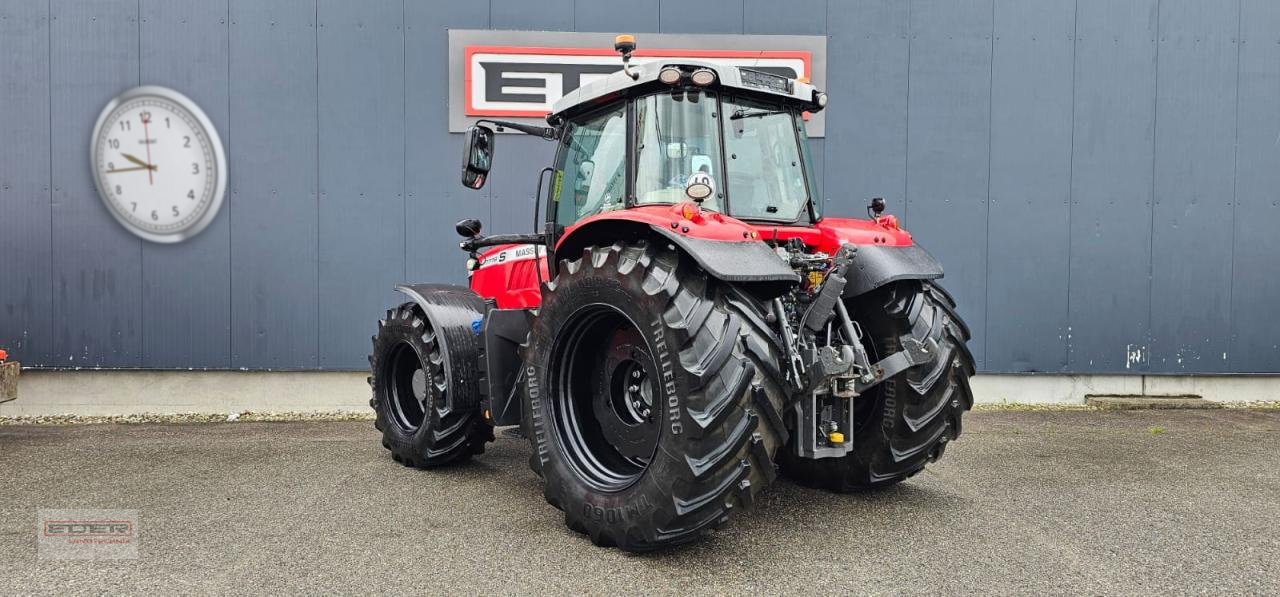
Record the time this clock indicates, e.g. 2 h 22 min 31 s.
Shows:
9 h 44 min 00 s
